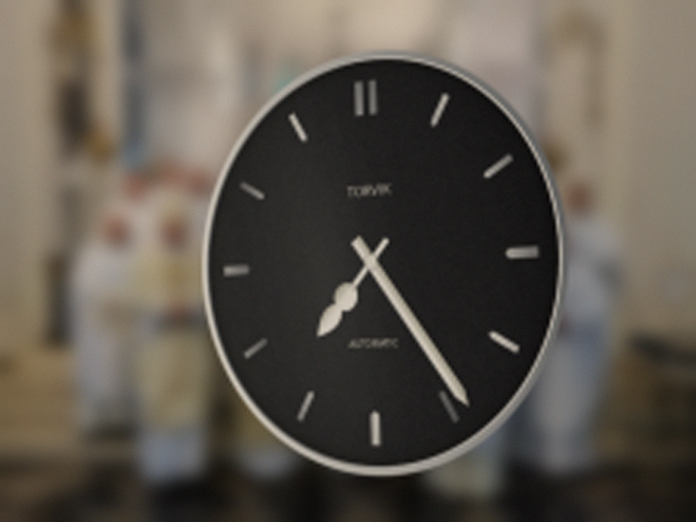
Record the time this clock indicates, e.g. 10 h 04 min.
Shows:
7 h 24 min
